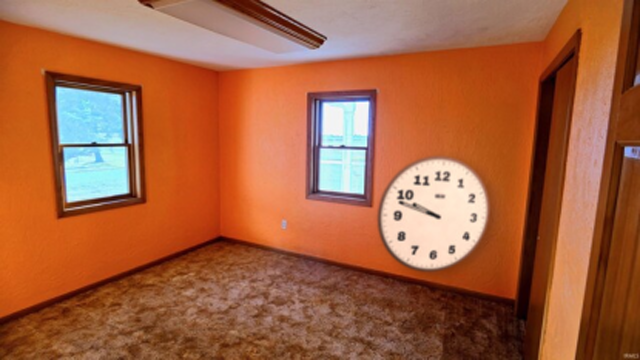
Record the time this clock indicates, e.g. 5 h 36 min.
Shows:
9 h 48 min
